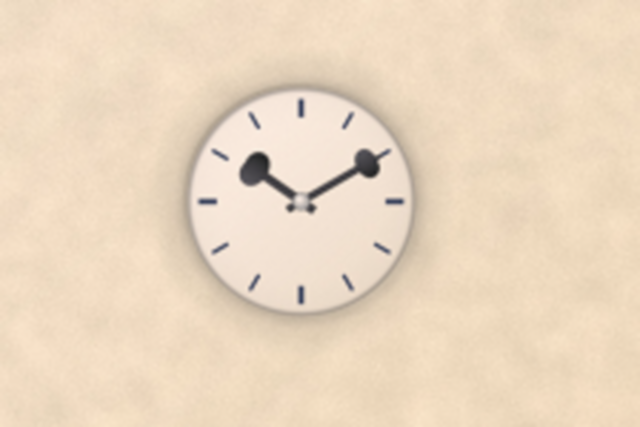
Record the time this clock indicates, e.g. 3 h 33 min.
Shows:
10 h 10 min
